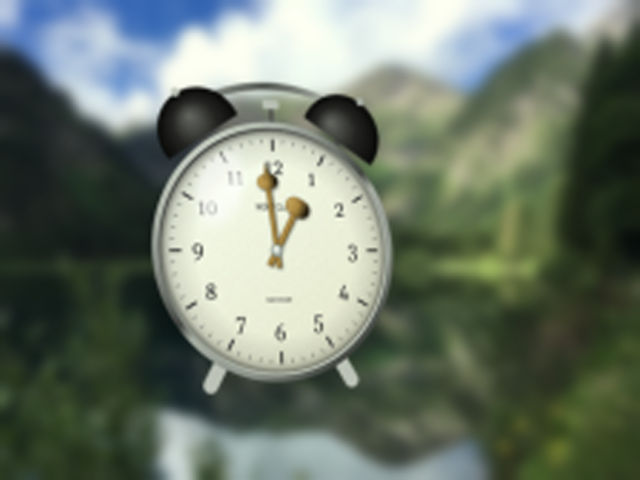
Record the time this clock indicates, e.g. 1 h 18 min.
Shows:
12 h 59 min
